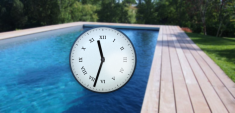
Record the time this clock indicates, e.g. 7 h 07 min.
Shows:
11 h 33 min
